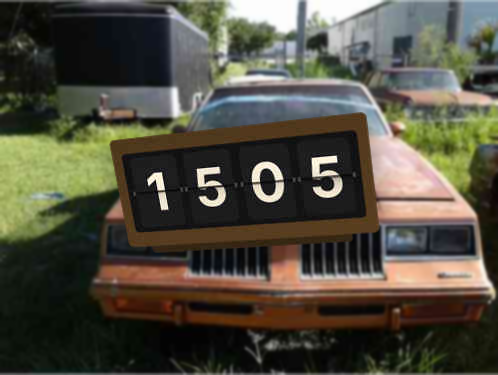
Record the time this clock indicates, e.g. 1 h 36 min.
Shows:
15 h 05 min
